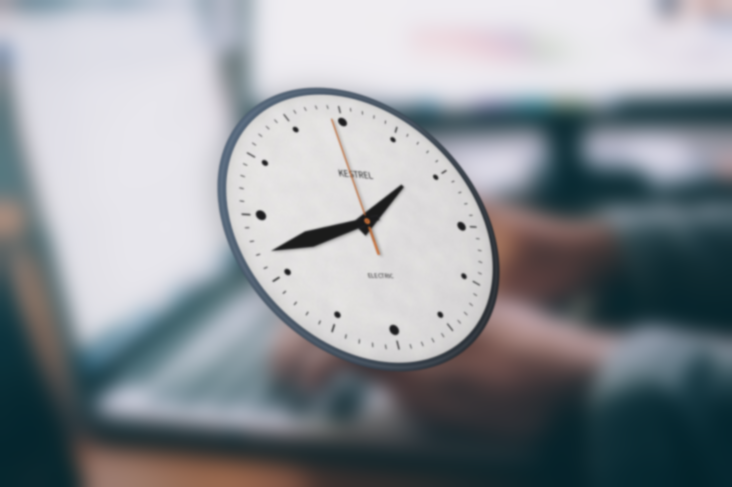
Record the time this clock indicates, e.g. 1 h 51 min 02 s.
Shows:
1 h 41 min 59 s
